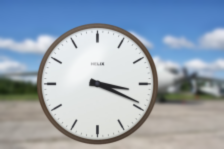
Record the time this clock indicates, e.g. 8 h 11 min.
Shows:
3 h 19 min
